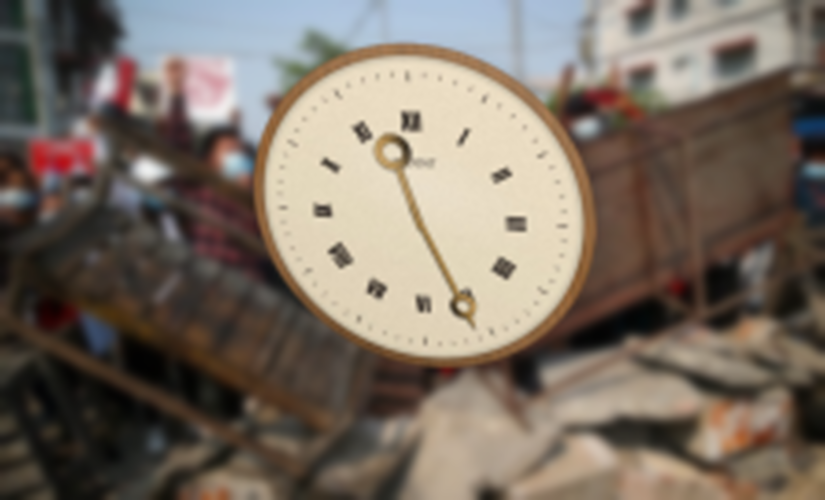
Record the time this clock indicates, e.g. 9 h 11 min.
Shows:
11 h 26 min
